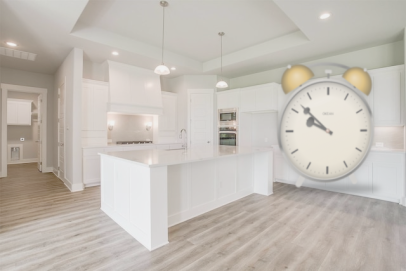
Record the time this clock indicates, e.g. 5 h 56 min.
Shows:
9 h 52 min
